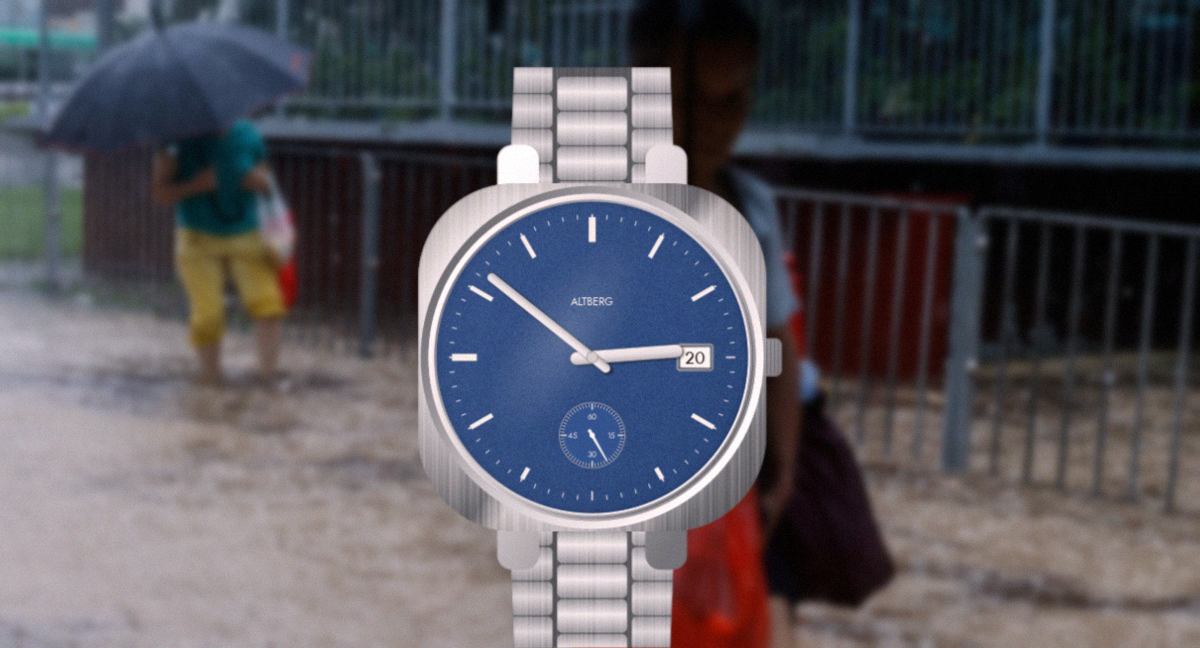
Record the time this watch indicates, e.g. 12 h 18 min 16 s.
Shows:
2 h 51 min 25 s
